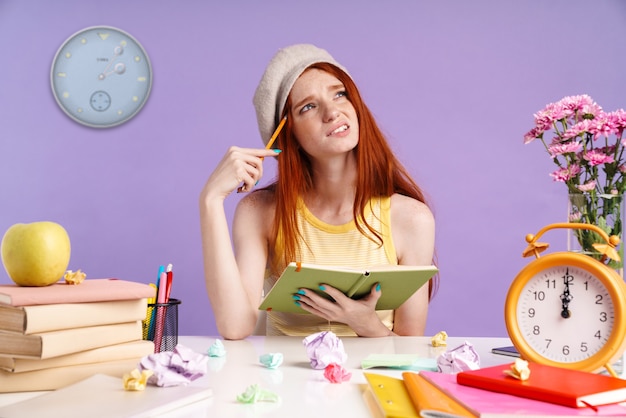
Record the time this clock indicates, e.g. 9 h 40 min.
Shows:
2 h 05 min
